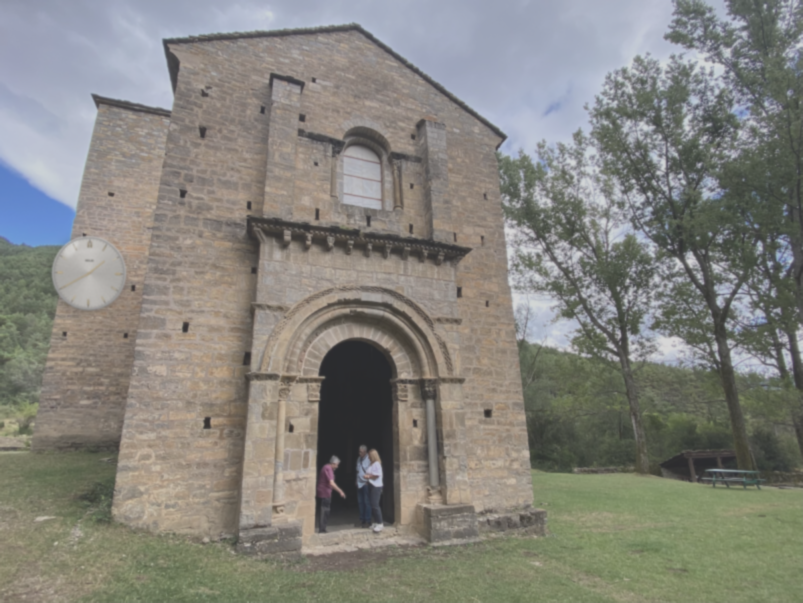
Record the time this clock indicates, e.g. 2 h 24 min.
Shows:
1 h 40 min
